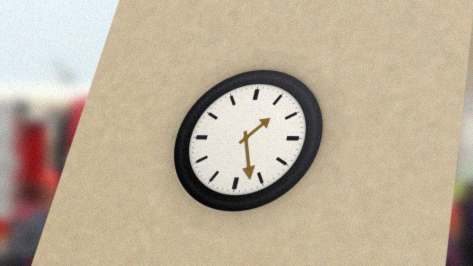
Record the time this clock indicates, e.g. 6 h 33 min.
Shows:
1 h 27 min
